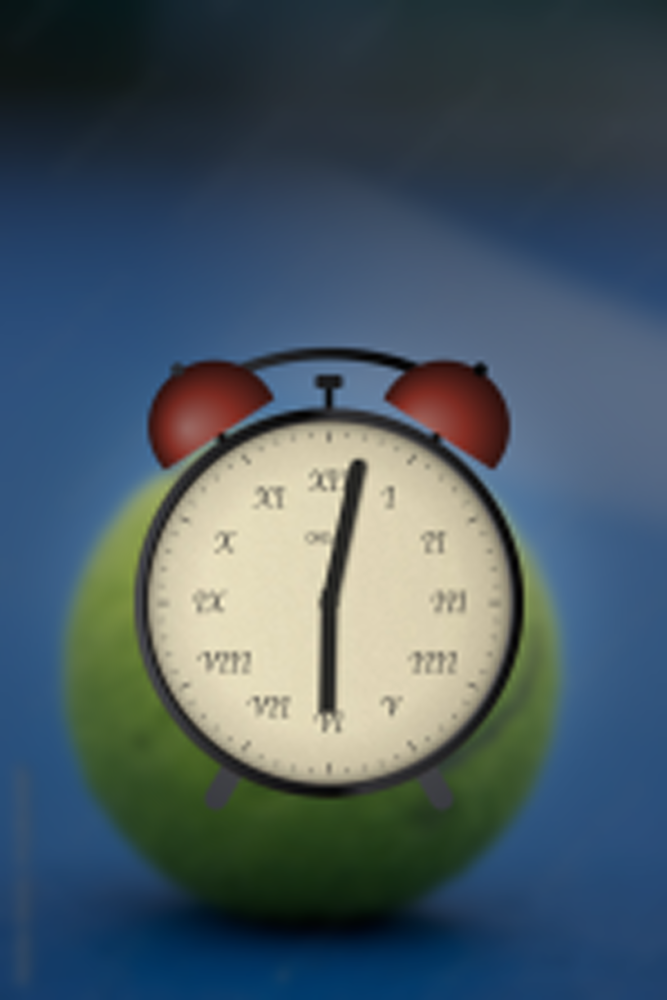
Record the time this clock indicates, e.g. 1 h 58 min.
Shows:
6 h 02 min
